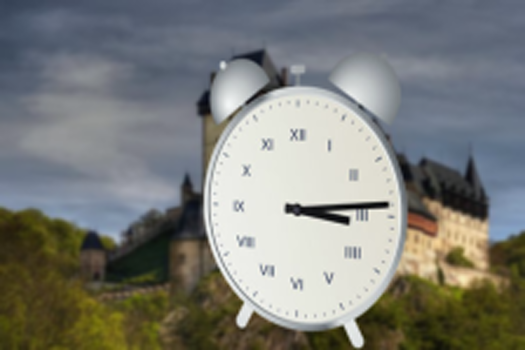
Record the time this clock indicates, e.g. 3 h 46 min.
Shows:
3 h 14 min
